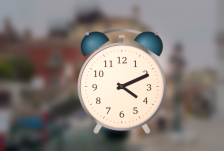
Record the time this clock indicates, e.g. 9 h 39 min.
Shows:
4 h 11 min
